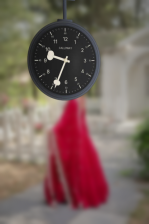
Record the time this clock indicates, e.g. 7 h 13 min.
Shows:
9 h 34 min
